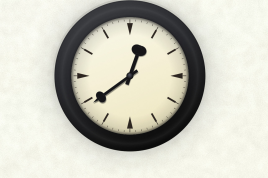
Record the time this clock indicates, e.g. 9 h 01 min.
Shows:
12 h 39 min
